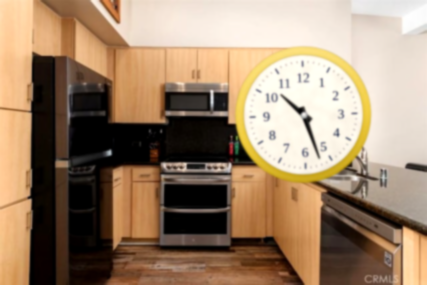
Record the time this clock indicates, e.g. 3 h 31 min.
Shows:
10 h 27 min
